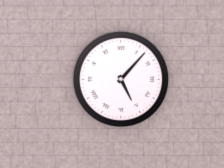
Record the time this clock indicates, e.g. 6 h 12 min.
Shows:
5 h 07 min
